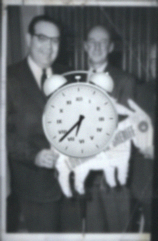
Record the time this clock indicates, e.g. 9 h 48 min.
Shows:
6 h 38 min
